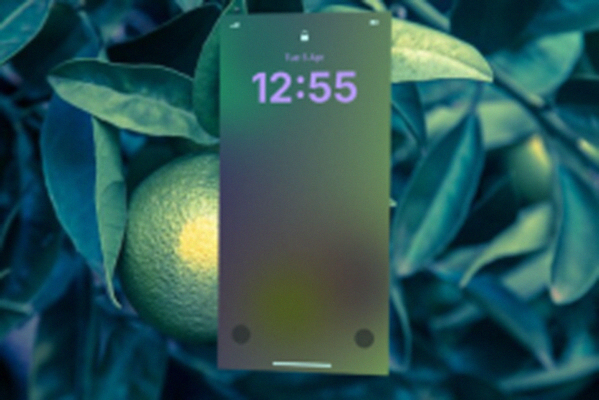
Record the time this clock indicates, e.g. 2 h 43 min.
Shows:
12 h 55 min
